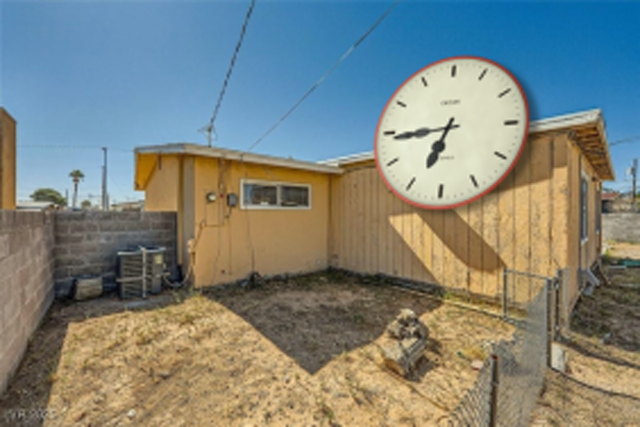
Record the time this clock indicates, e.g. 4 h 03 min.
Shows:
6 h 44 min
